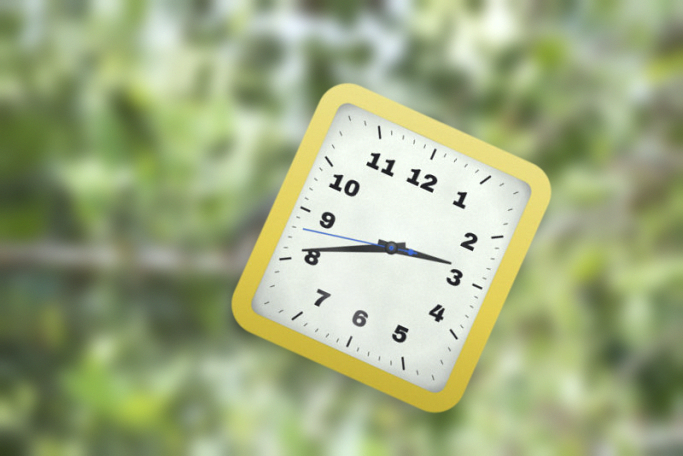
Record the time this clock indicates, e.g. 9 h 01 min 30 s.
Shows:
2 h 40 min 43 s
